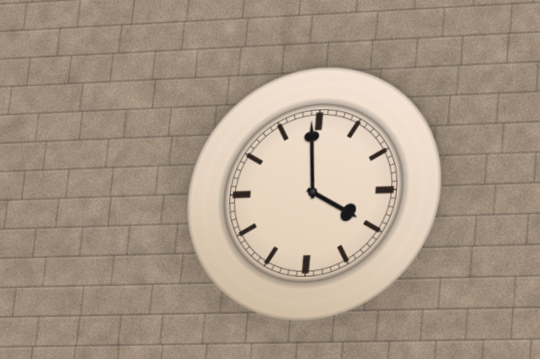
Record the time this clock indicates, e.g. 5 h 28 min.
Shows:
3 h 59 min
